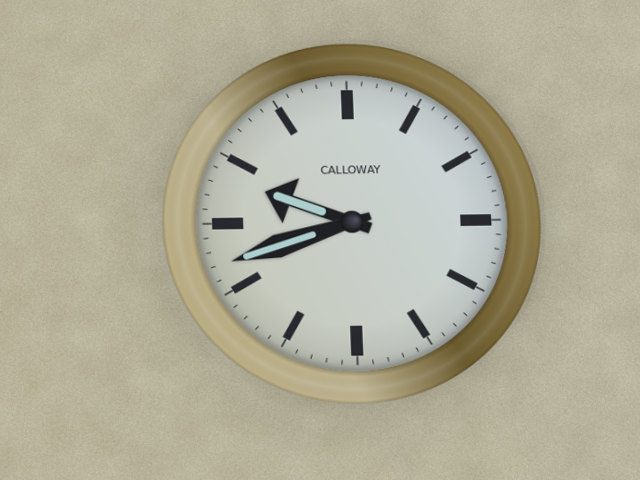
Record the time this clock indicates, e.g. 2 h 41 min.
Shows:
9 h 42 min
